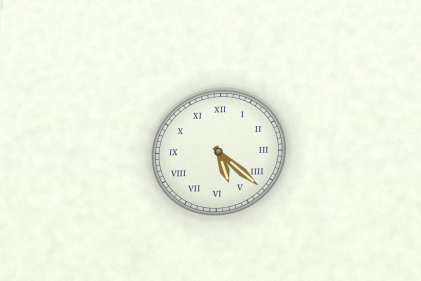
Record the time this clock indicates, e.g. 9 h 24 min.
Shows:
5 h 22 min
